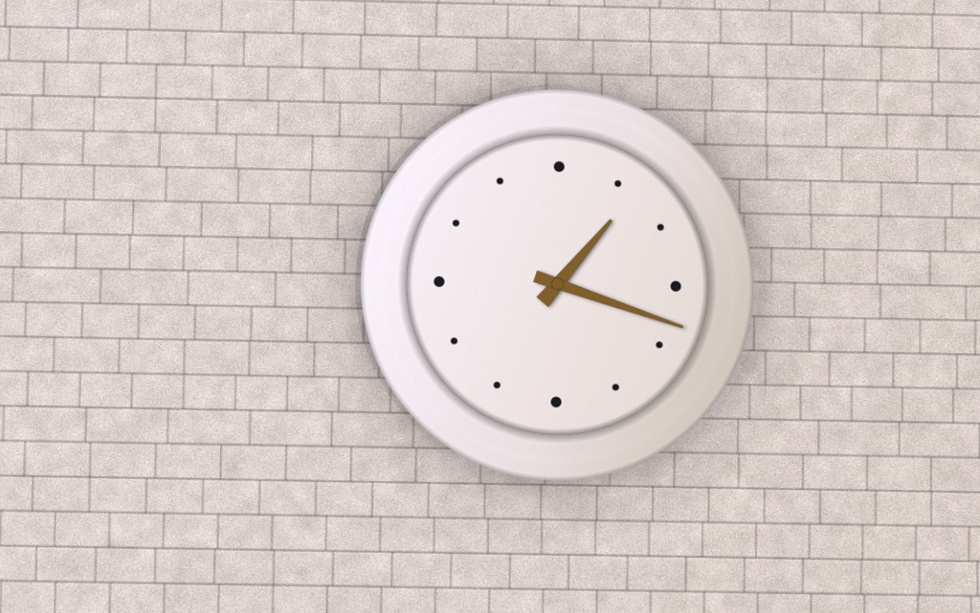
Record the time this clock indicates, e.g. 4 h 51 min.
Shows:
1 h 18 min
